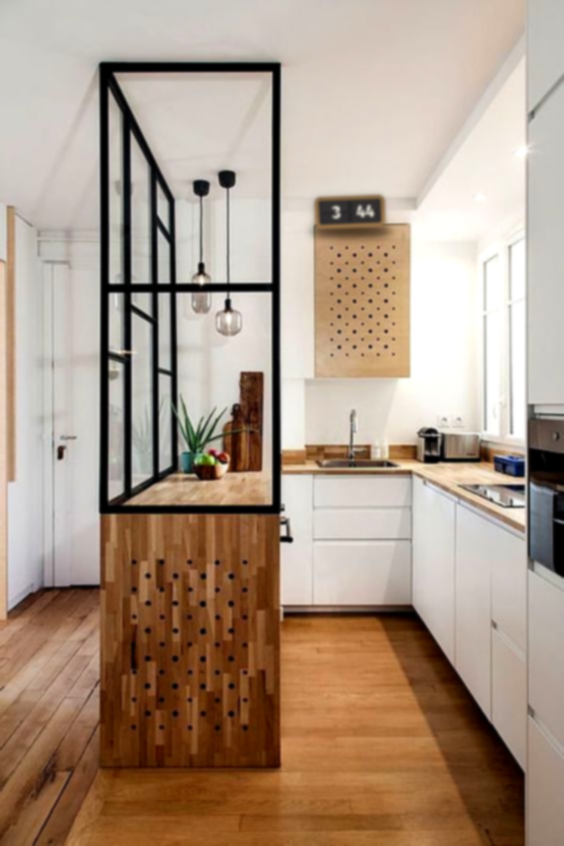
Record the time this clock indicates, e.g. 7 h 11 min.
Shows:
3 h 44 min
